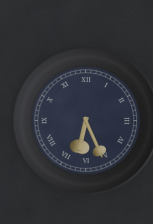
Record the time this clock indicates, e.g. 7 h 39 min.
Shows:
6 h 26 min
